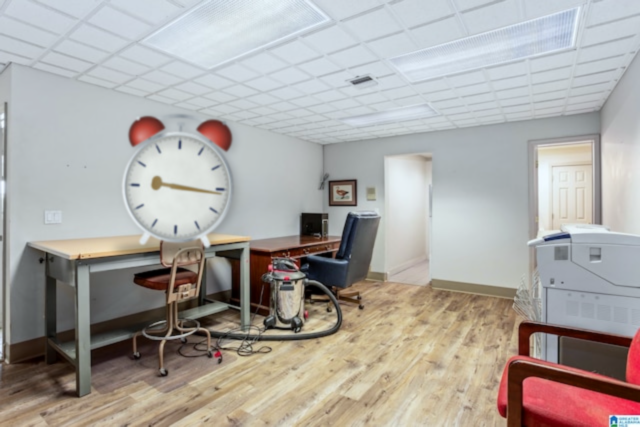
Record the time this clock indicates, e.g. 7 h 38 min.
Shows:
9 h 16 min
